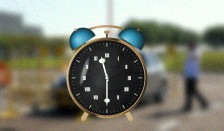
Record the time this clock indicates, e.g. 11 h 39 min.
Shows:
11 h 30 min
